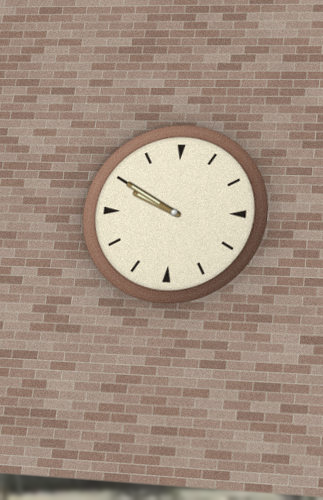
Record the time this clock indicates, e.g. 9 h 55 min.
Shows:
9 h 50 min
